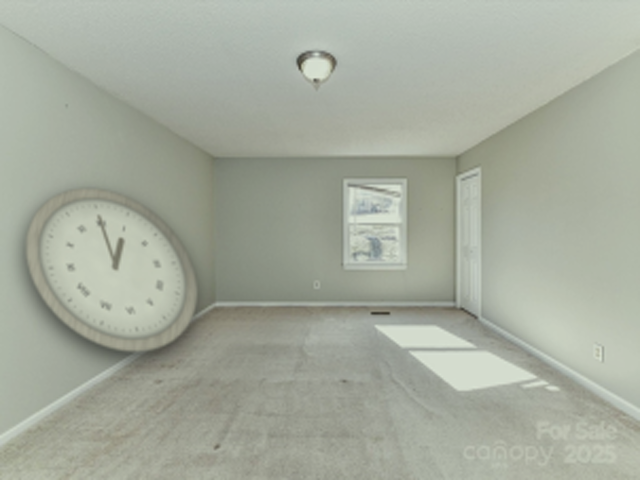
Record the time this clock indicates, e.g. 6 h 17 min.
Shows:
1 h 00 min
